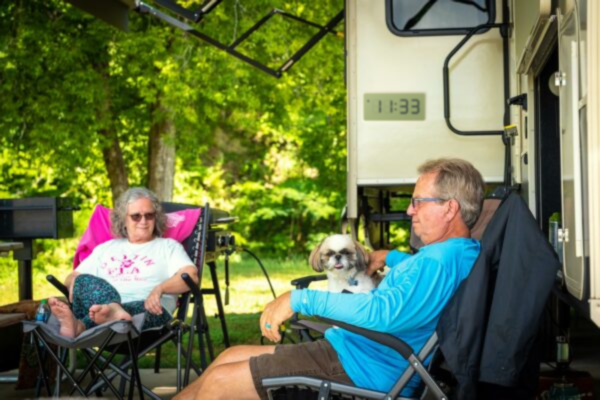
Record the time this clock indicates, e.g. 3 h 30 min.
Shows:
11 h 33 min
